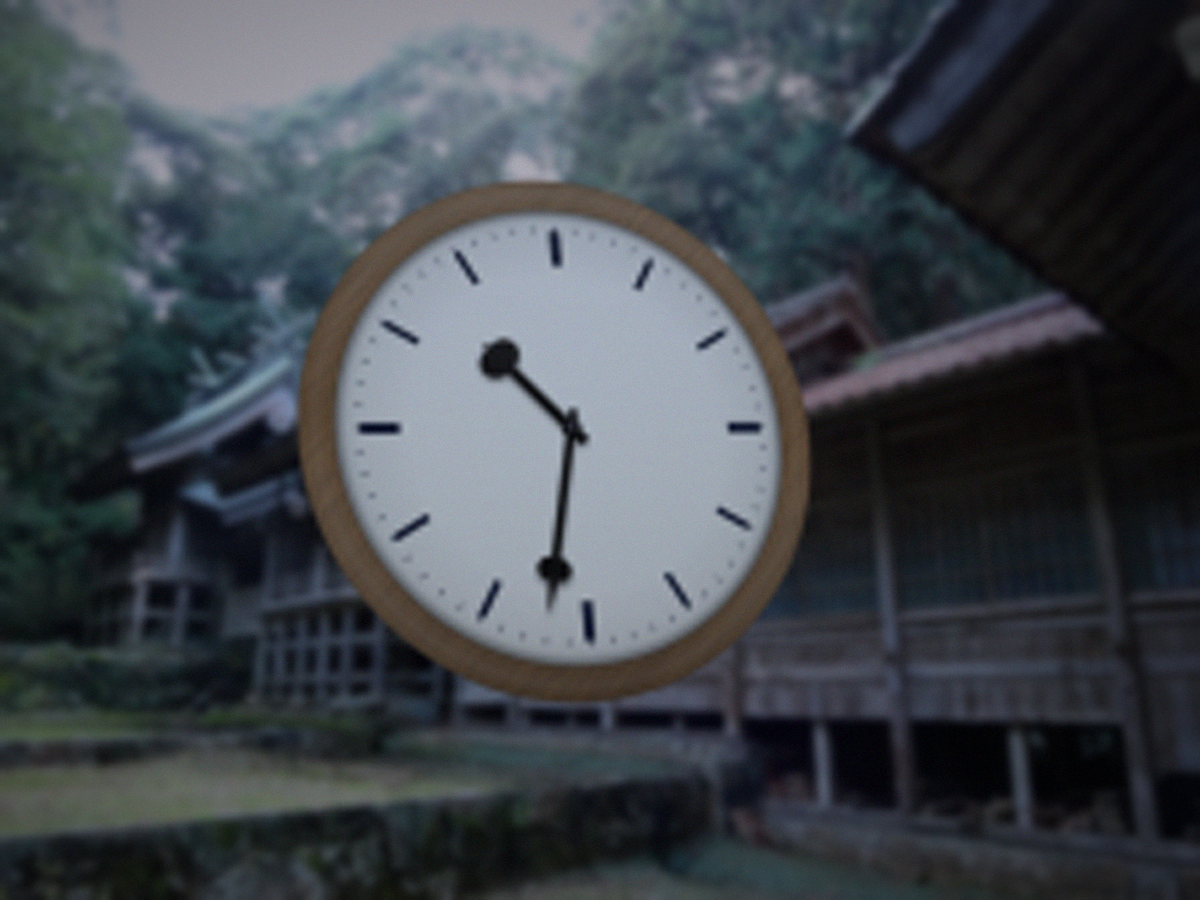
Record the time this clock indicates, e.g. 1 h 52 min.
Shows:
10 h 32 min
